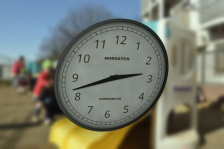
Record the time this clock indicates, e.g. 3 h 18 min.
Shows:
2 h 42 min
